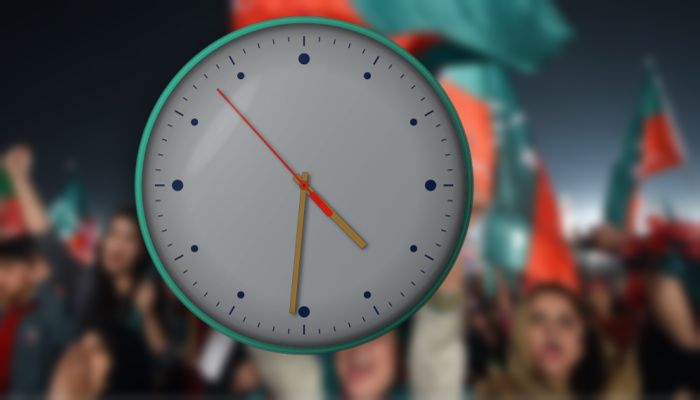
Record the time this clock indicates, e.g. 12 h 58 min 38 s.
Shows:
4 h 30 min 53 s
